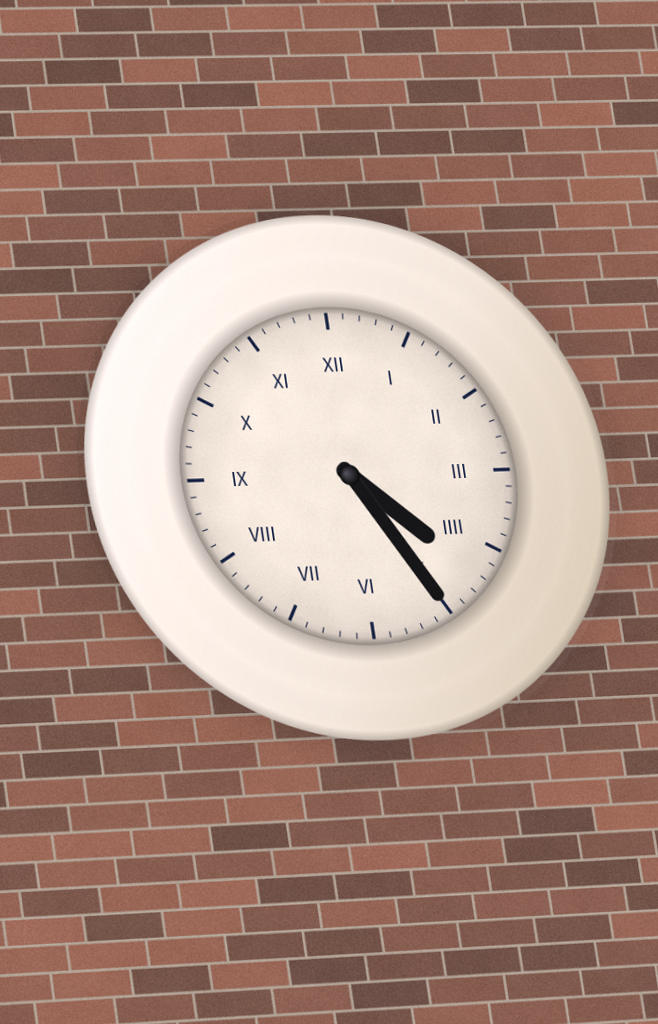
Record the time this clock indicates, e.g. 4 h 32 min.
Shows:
4 h 25 min
